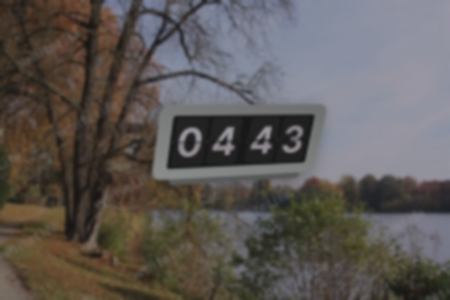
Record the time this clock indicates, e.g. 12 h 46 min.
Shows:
4 h 43 min
